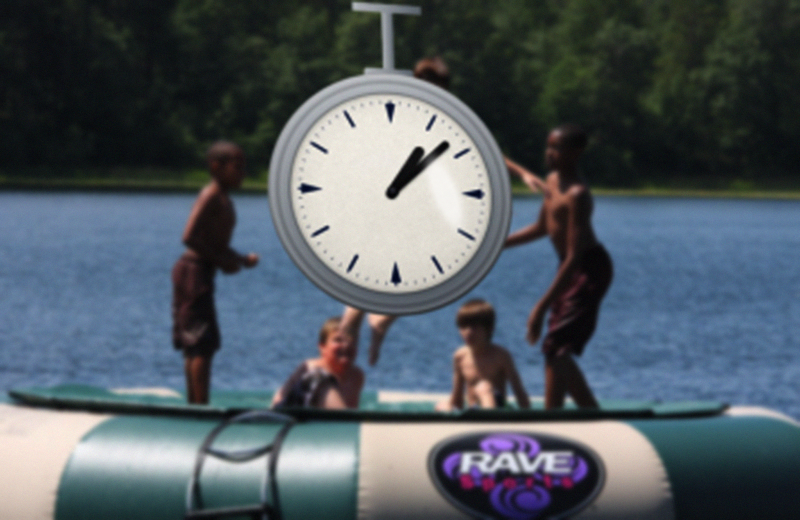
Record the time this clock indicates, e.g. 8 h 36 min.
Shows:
1 h 08 min
